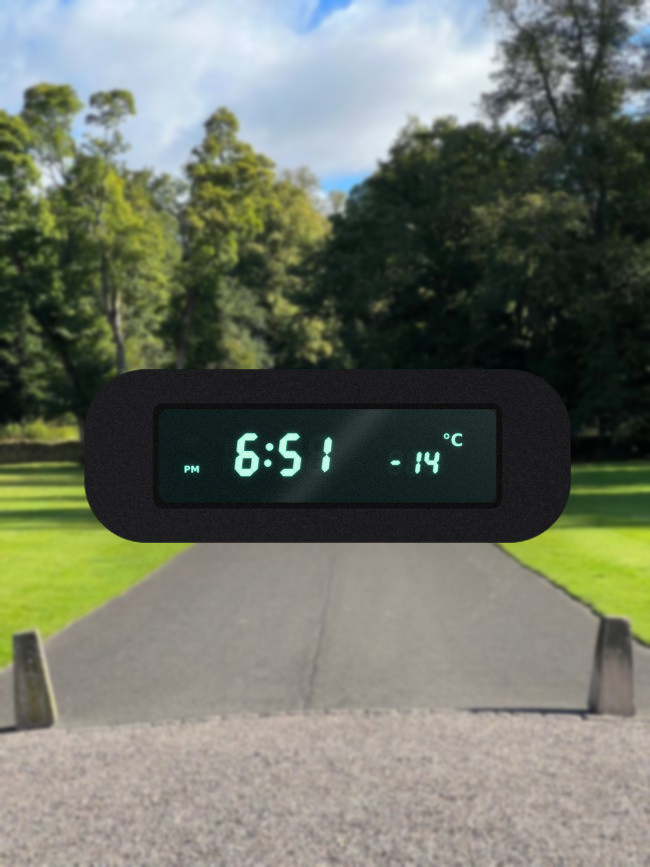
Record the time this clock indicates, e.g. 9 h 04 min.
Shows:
6 h 51 min
